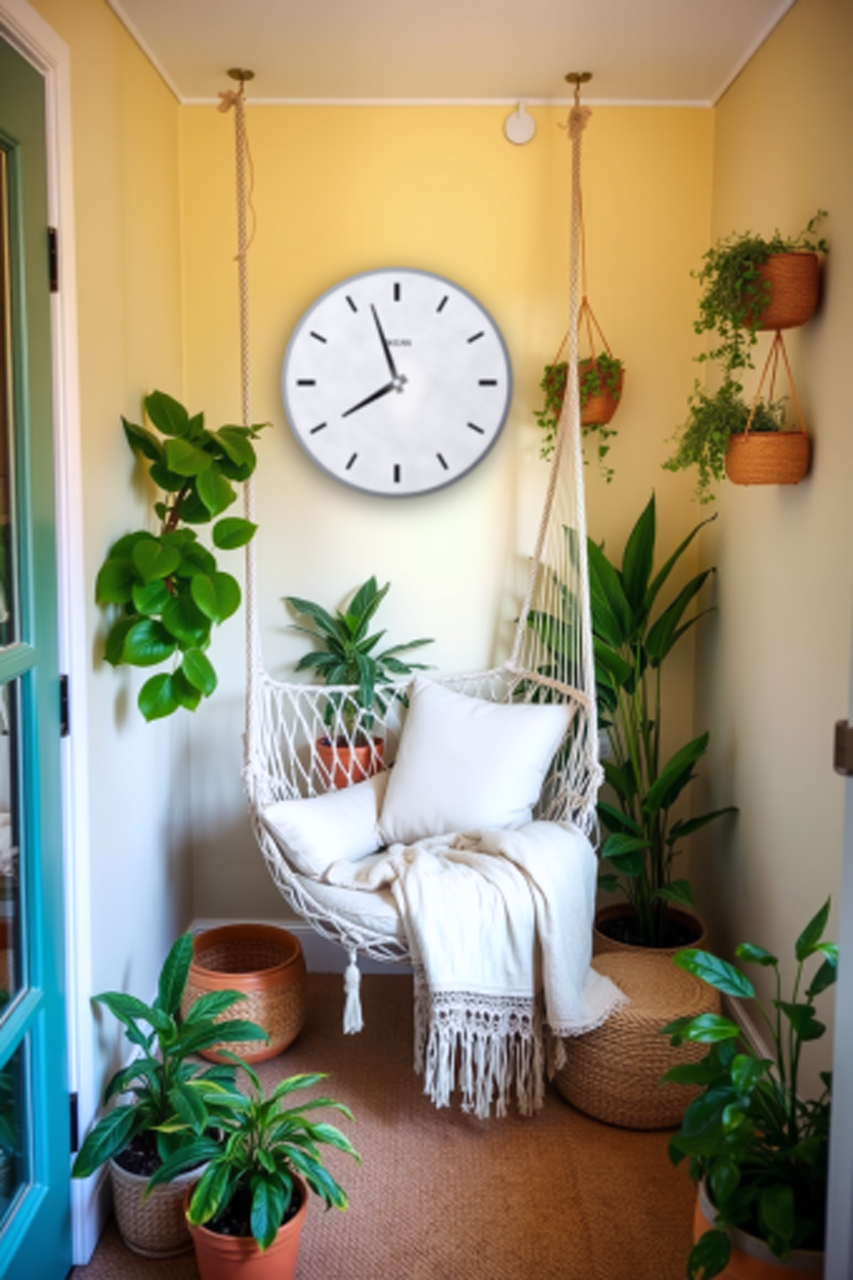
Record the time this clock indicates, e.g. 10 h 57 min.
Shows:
7 h 57 min
